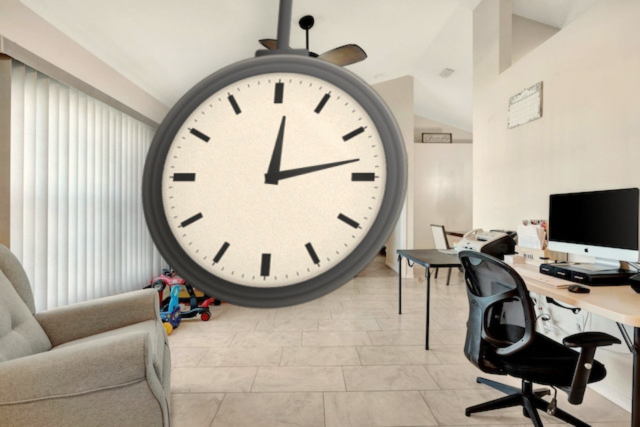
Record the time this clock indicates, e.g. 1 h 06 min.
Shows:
12 h 13 min
